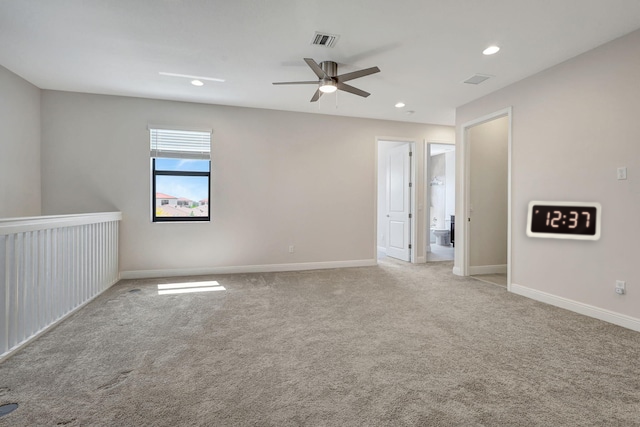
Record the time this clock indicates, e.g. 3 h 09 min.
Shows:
12 h 37 min
